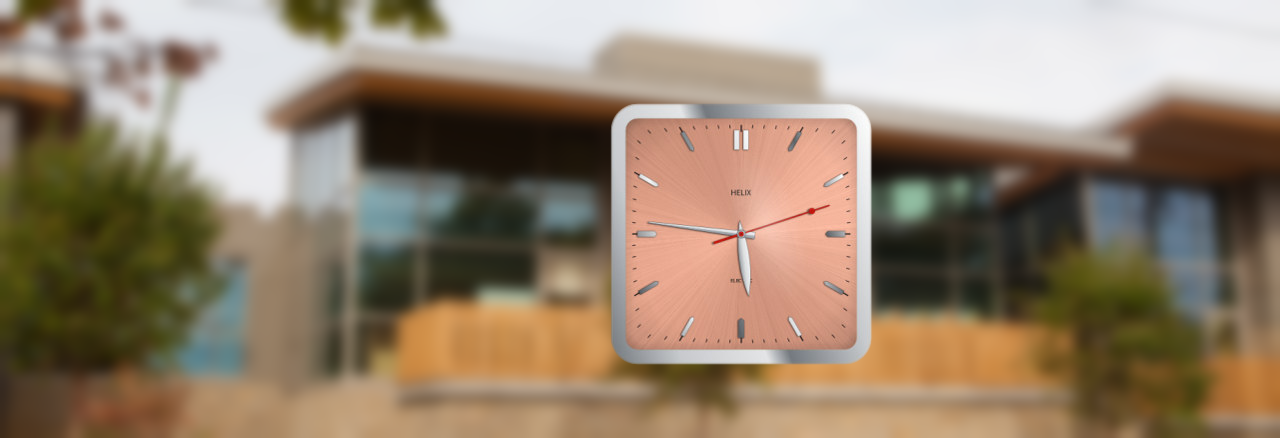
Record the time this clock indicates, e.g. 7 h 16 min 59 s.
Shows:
5 h 46 min 12 s
